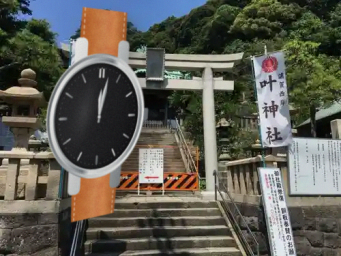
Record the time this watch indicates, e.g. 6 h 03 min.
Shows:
12 h 02 min
